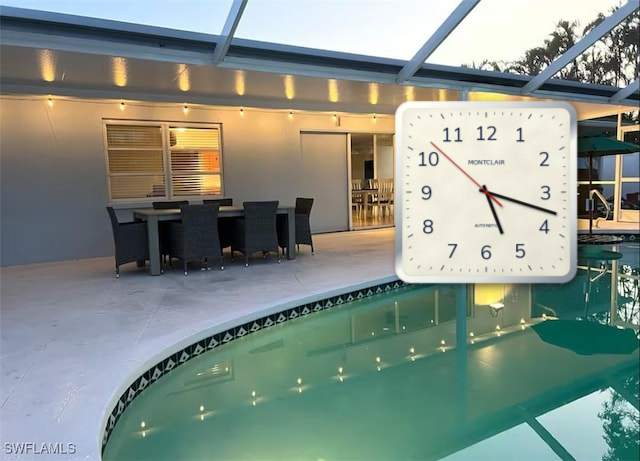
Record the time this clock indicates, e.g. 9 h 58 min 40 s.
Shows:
5 h 17 min 52 s
